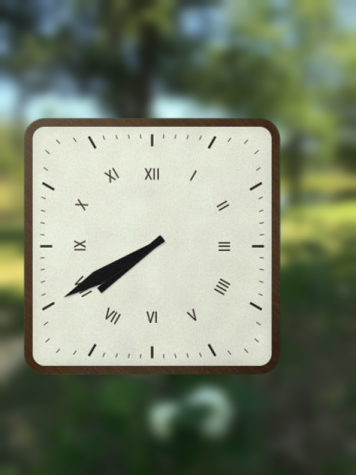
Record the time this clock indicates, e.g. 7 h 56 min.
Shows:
7 h 40 min
